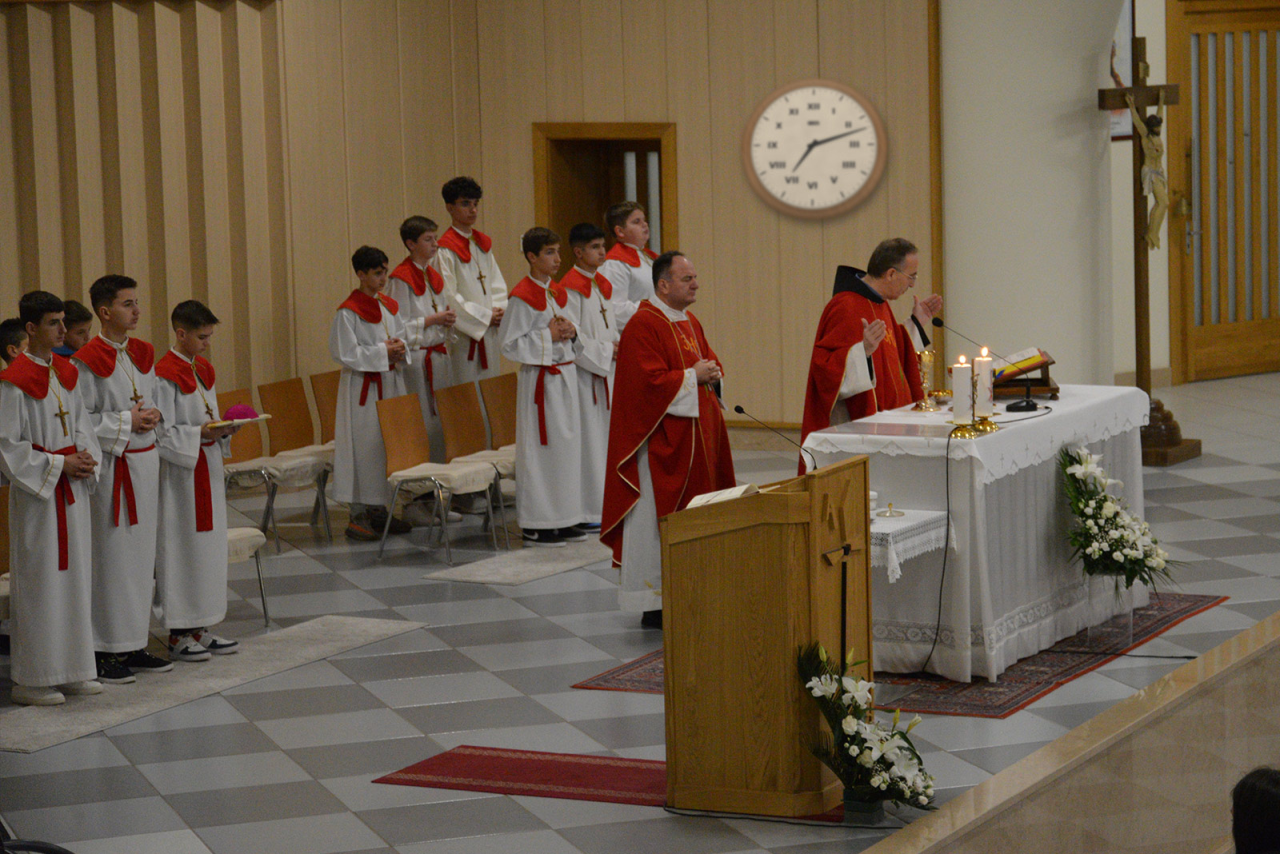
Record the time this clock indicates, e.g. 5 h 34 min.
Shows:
7 h 12 min
